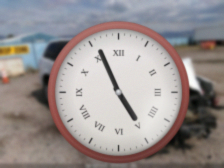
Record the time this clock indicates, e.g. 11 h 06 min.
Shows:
4 h 56 min
